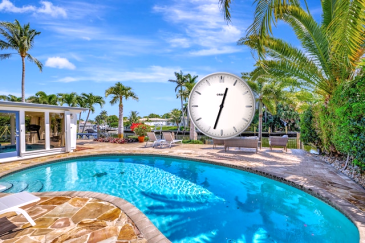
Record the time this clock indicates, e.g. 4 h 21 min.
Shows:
12 h 33 min
